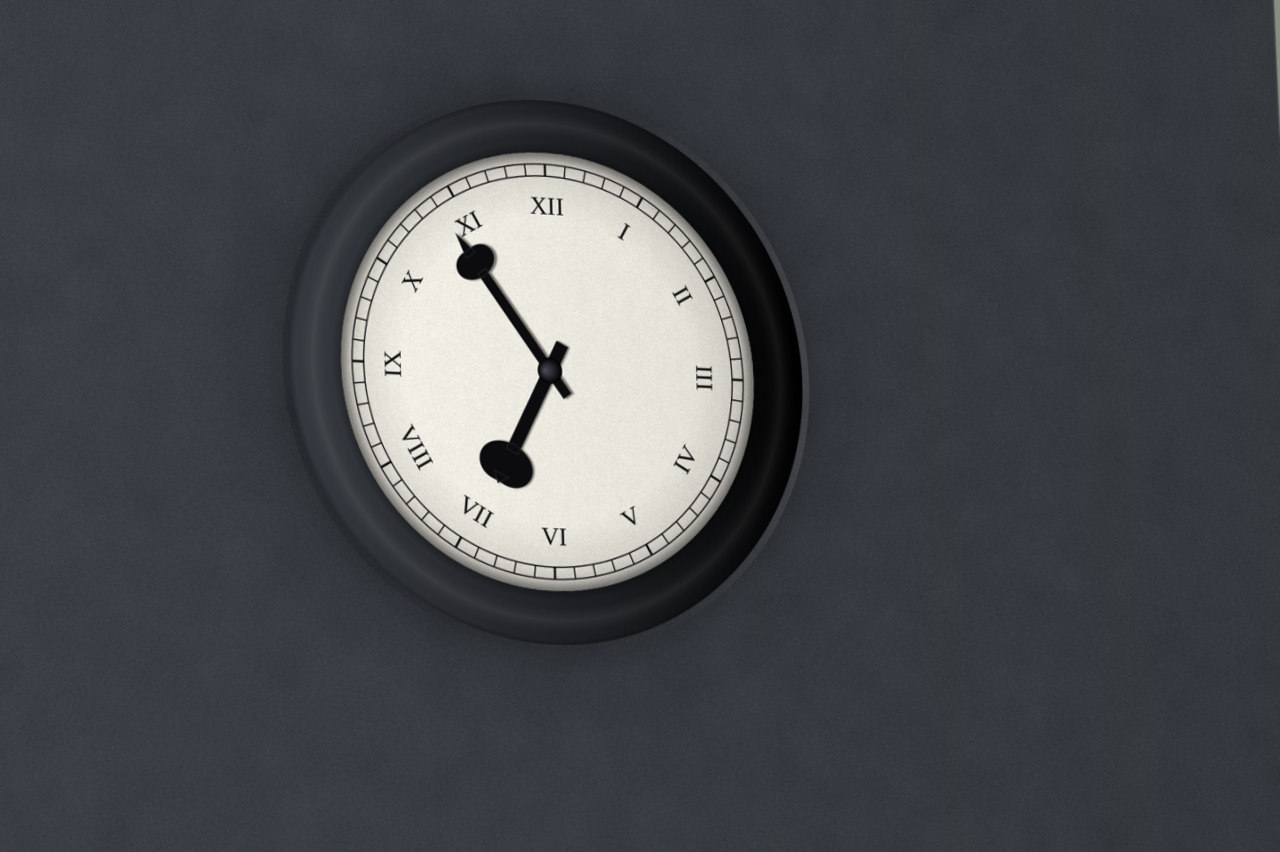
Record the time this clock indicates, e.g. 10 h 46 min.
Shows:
6 h 54 min
